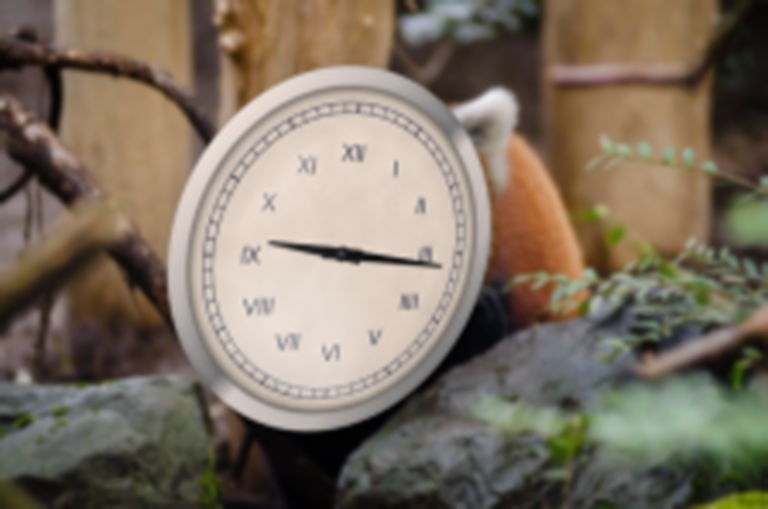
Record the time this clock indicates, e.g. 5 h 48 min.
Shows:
9 h 16 min
